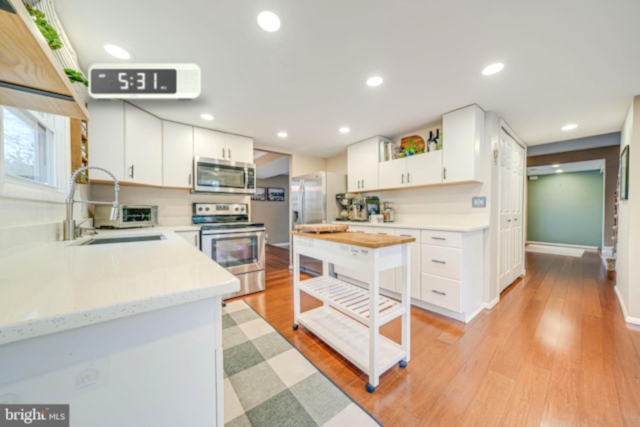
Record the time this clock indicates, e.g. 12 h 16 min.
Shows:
5 h 31 min
